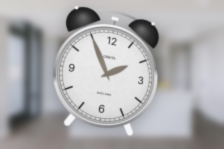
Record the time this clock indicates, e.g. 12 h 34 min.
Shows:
1 h 55 min
